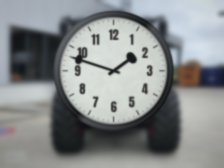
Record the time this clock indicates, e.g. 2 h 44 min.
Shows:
1 h 48 min
